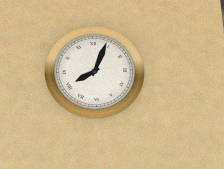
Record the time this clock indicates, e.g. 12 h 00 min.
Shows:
8 h 04 min
